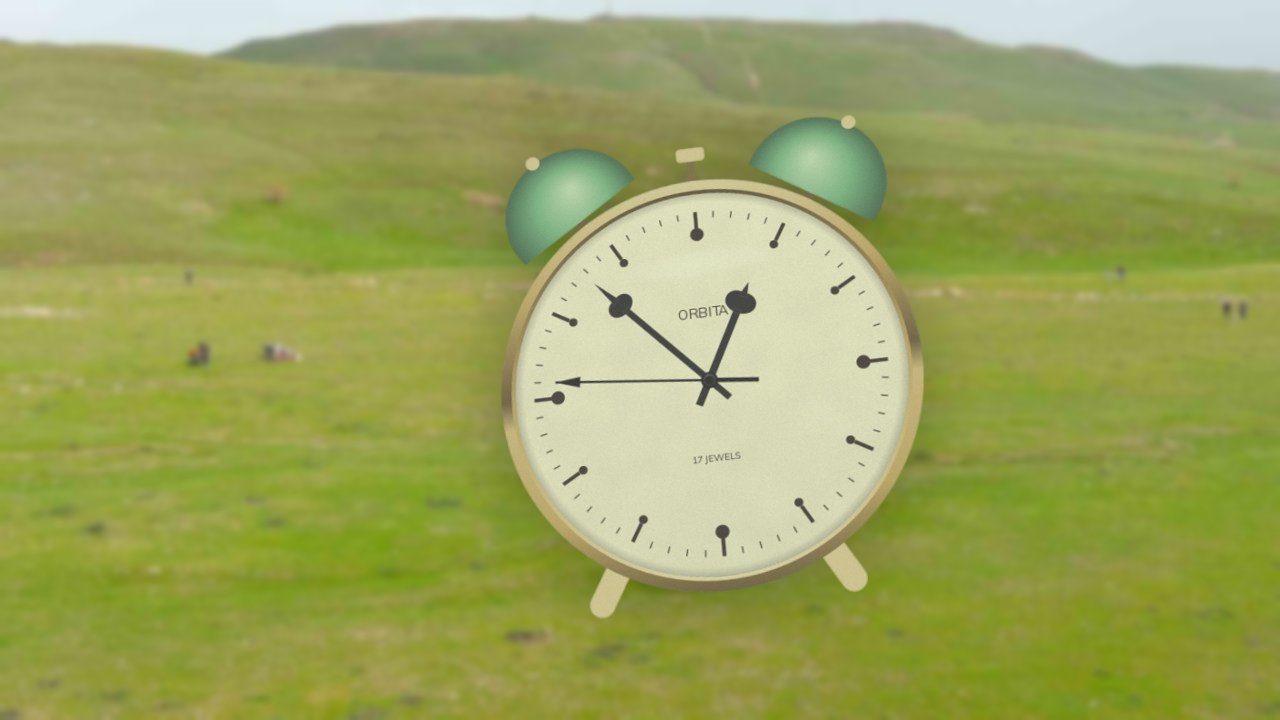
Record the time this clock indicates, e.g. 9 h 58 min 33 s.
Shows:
12 h 52 min 46 s
